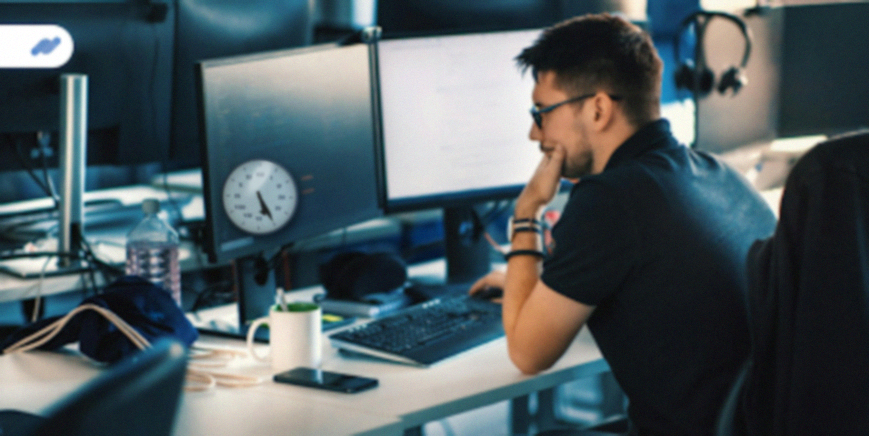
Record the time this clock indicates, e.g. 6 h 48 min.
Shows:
5 h 25 min
